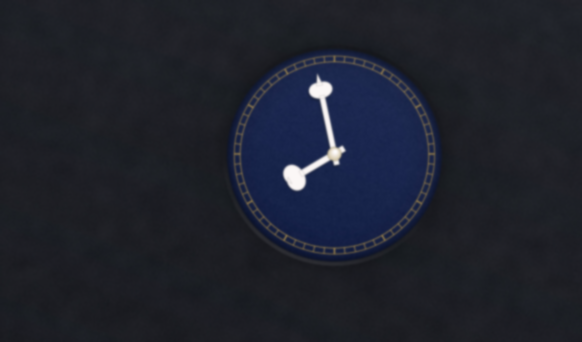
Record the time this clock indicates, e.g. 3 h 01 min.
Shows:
7 h 58 min
